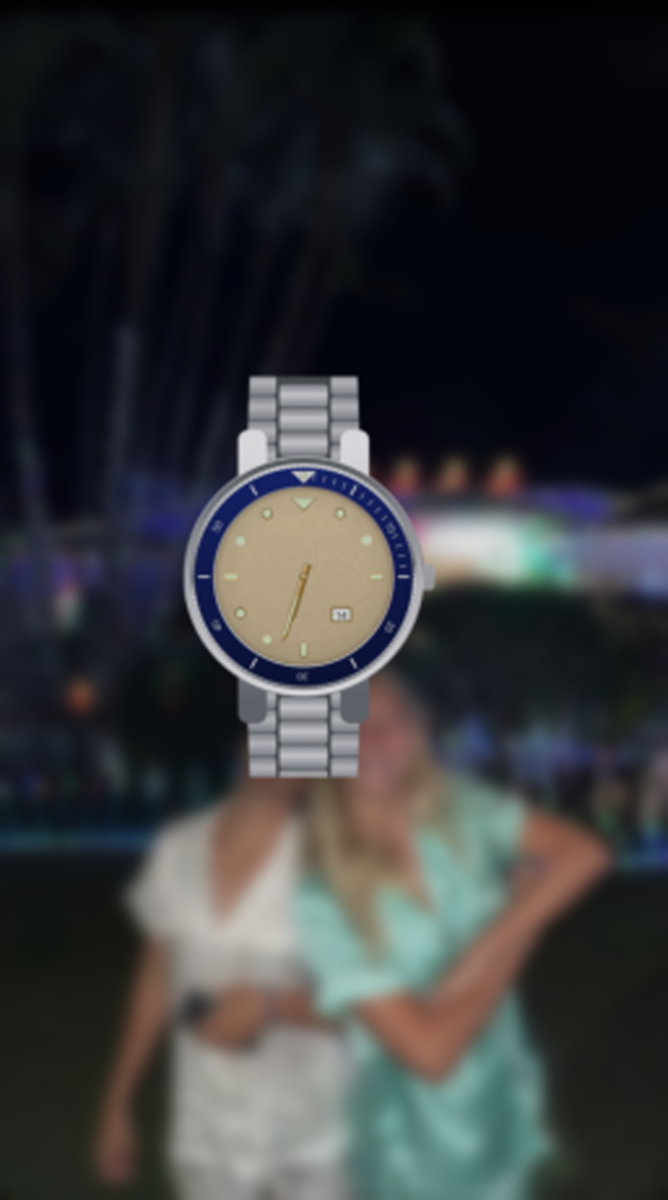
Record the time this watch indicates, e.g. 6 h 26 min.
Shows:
6 h 33 min
